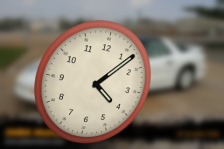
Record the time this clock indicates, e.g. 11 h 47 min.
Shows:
4 h 07 min
